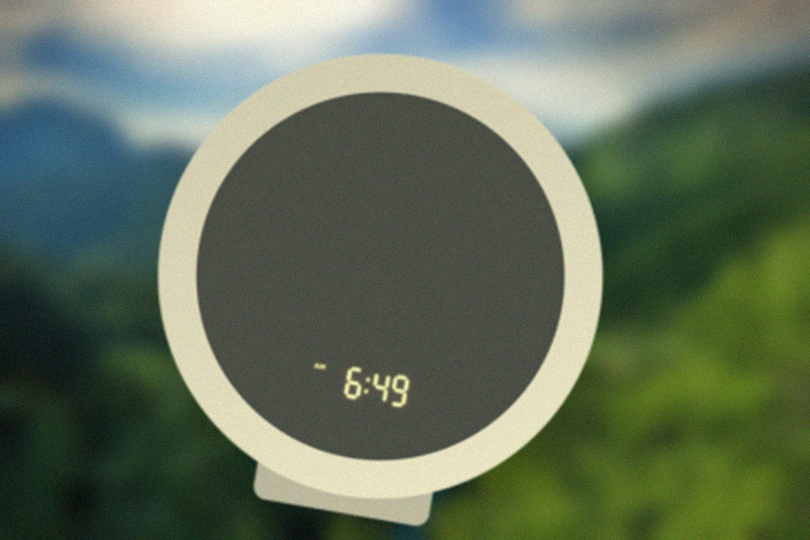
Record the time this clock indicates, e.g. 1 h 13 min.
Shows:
6 h 49 min
